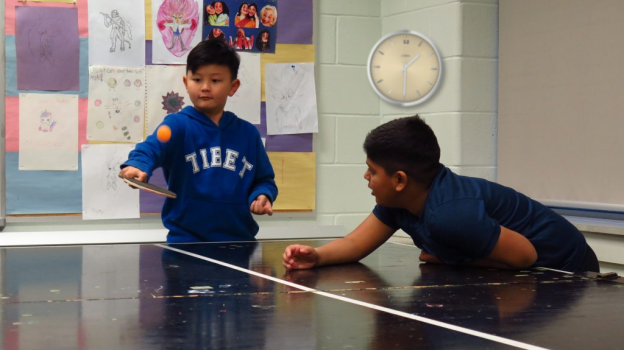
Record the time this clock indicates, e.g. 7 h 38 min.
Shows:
1 h 30 min
